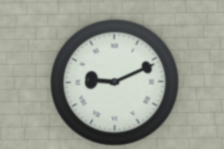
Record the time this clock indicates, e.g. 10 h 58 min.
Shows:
9 h 11 min
